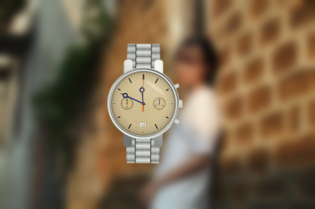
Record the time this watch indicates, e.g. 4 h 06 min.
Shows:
11 h 49 min
